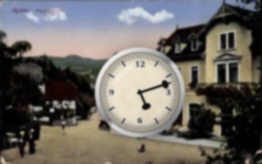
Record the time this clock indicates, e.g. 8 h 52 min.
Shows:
5 h 12 min
